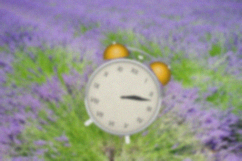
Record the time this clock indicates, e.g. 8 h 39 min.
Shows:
2 h 12 min
